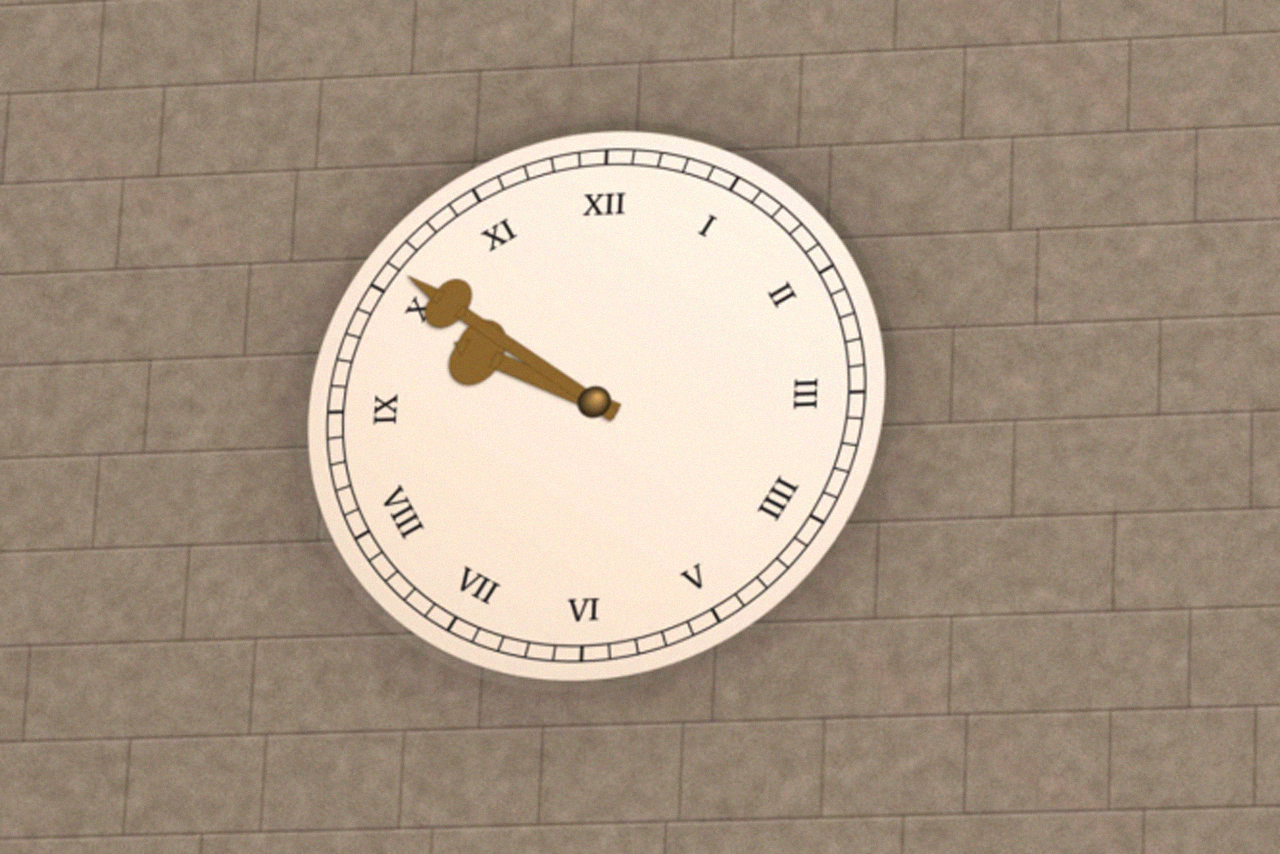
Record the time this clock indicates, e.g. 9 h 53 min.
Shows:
9 h 51 min
